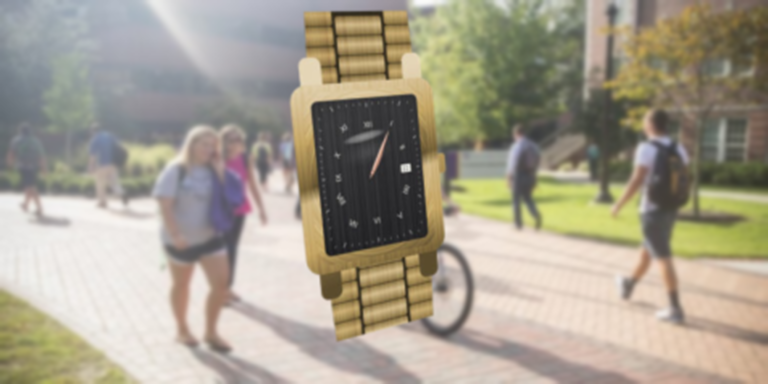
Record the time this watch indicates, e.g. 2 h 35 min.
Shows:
1 h 05 min
